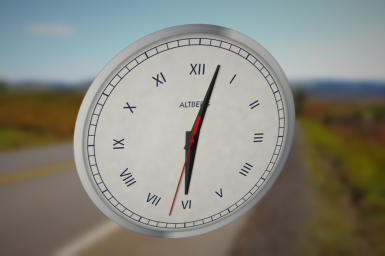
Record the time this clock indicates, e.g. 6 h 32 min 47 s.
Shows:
6 h 02 min 32 s
